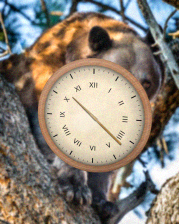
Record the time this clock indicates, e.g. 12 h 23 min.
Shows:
10 h 22 min
